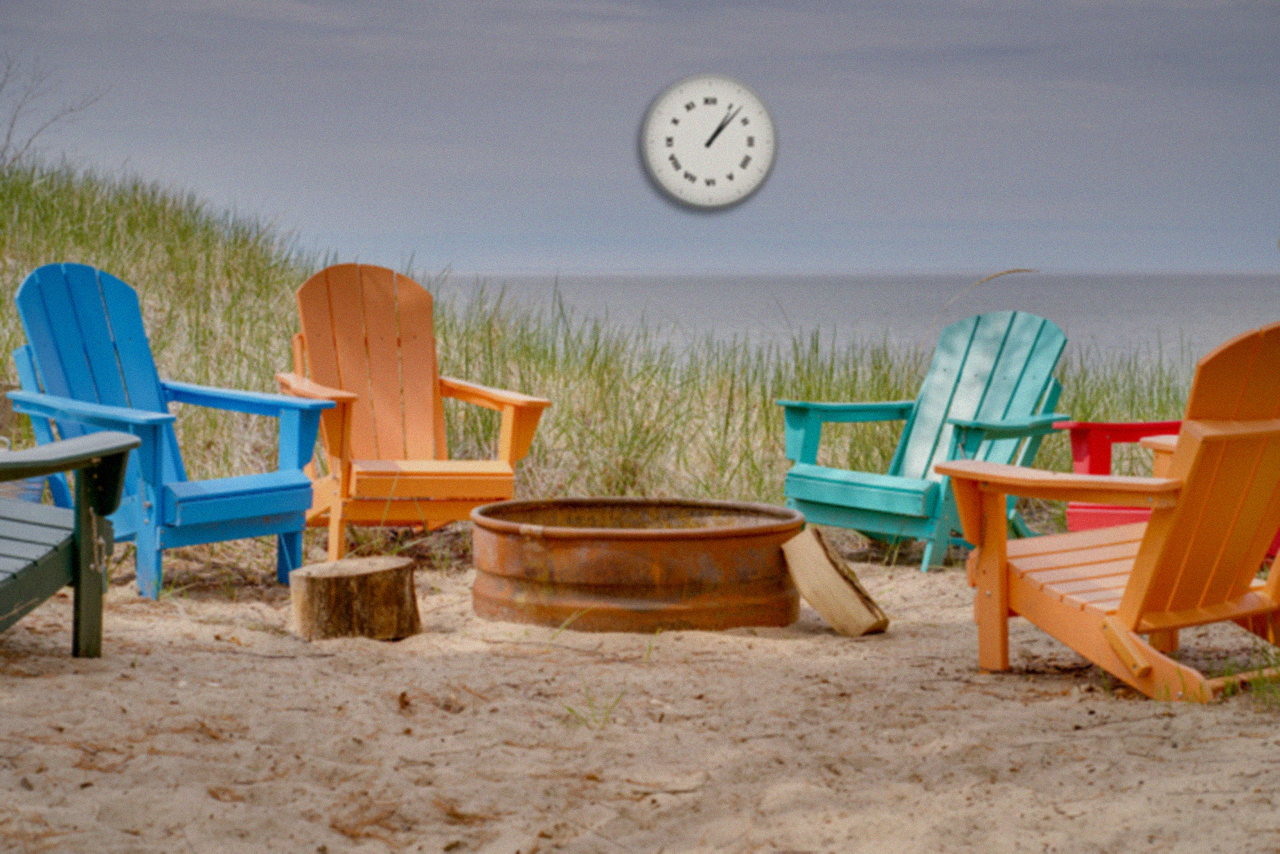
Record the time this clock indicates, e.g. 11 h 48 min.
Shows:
1 h 07 min
